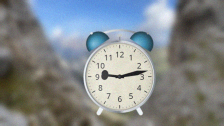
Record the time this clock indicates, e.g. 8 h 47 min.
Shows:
9 h 13 min
